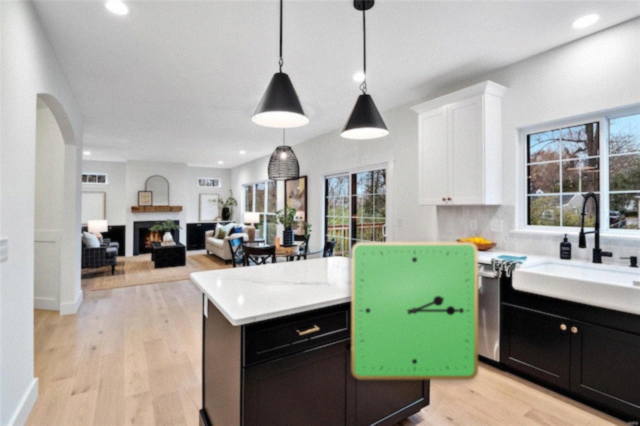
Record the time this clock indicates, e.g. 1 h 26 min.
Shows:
2 h 15 min
